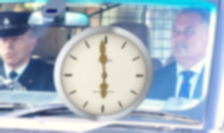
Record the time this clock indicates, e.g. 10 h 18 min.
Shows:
5 h 59 min
